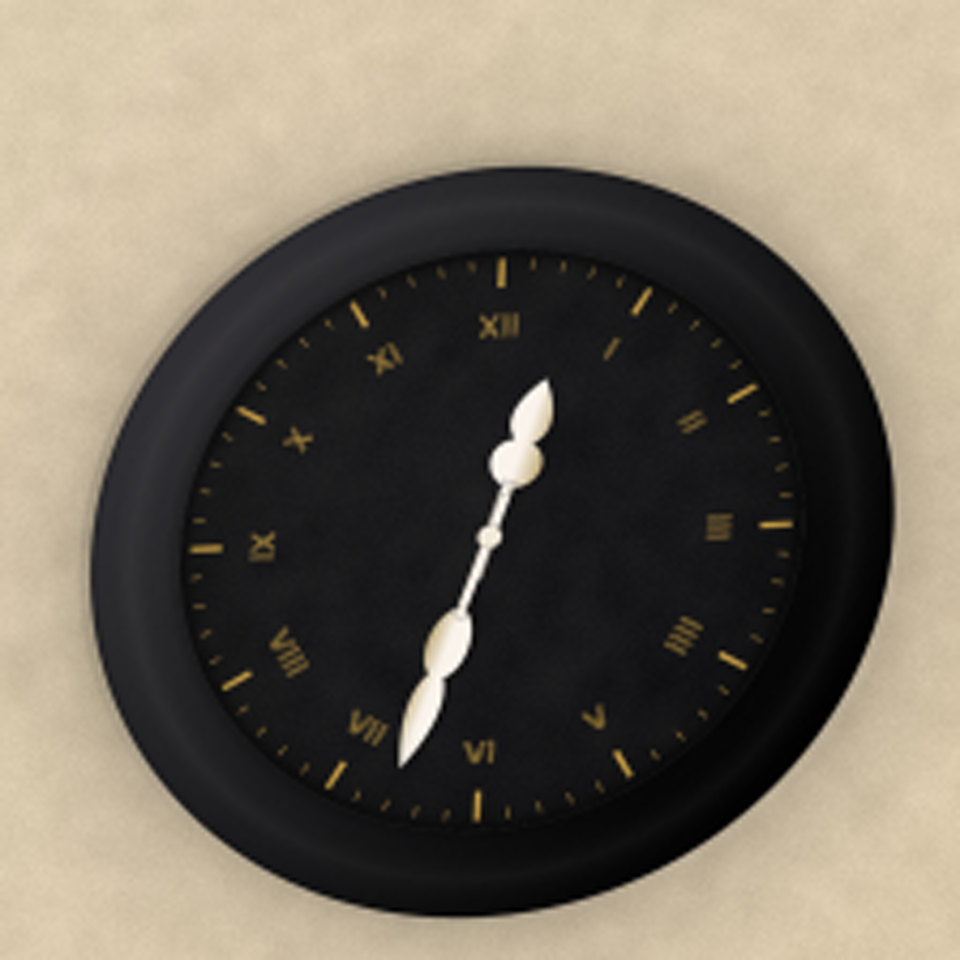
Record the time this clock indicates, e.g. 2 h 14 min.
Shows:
12 h 33 min
